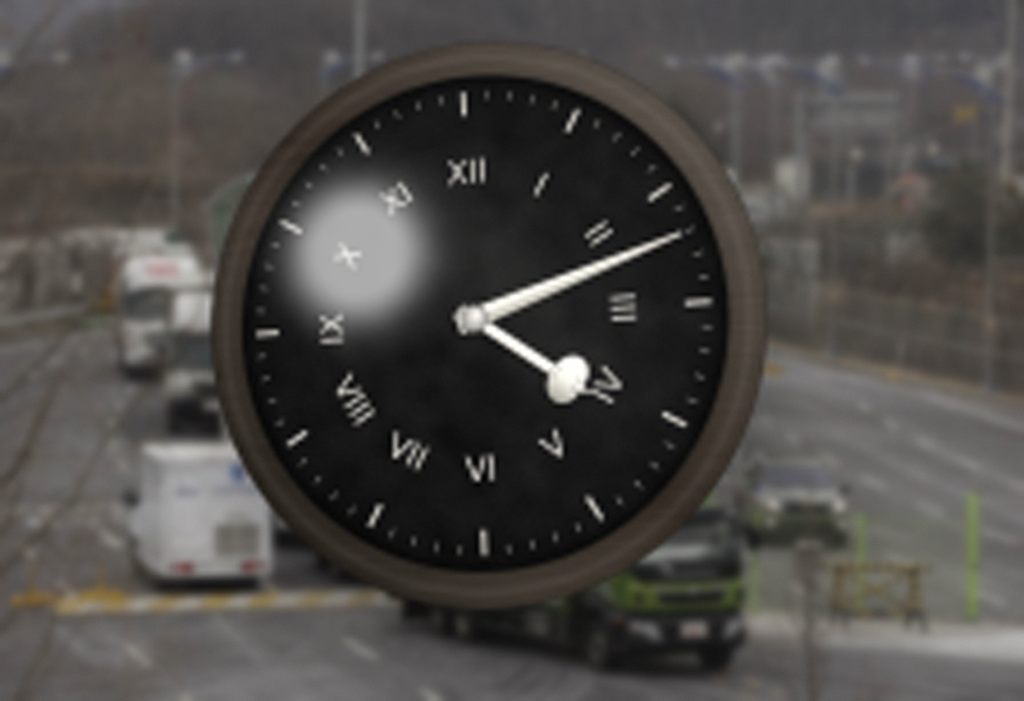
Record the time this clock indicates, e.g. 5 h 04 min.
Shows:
4 h 12 min
